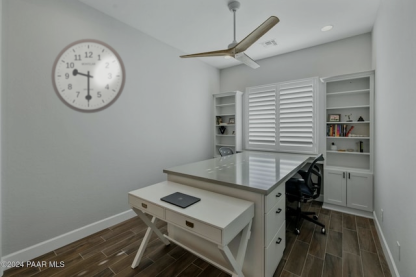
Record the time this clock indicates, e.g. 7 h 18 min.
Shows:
9 h 30 min
